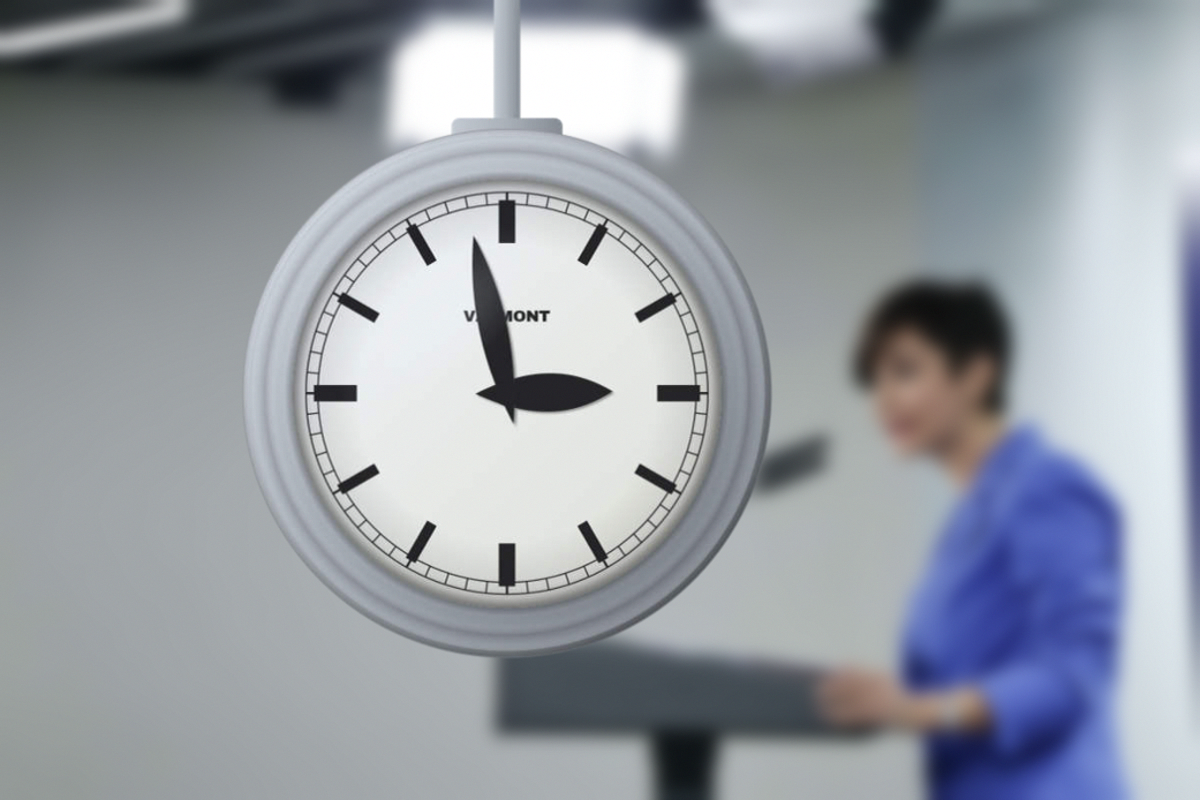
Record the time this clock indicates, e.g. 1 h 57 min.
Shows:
2 h 58 min
